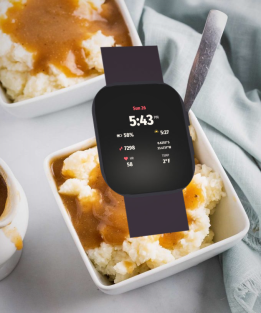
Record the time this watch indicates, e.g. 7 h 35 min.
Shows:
5 h 43 min
